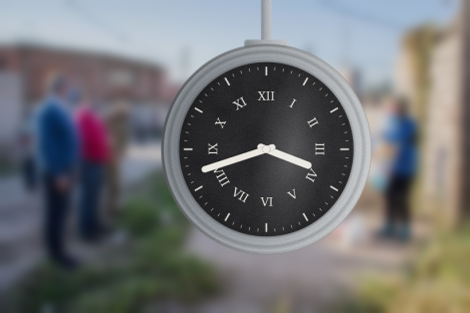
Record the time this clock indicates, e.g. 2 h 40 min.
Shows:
3 h 42 min
